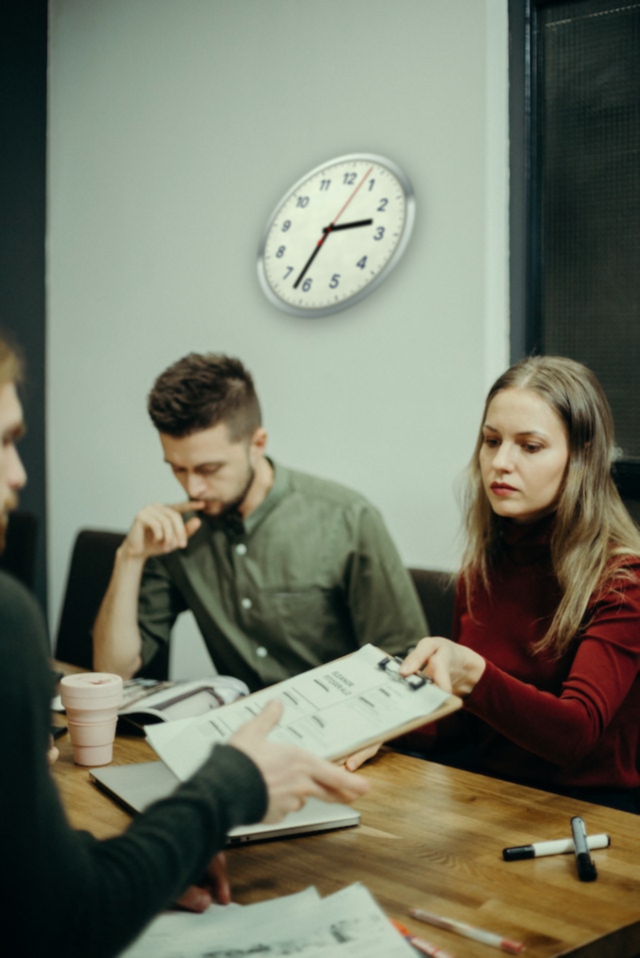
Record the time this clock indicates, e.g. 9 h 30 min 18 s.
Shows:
2 h 32 min 03 s
